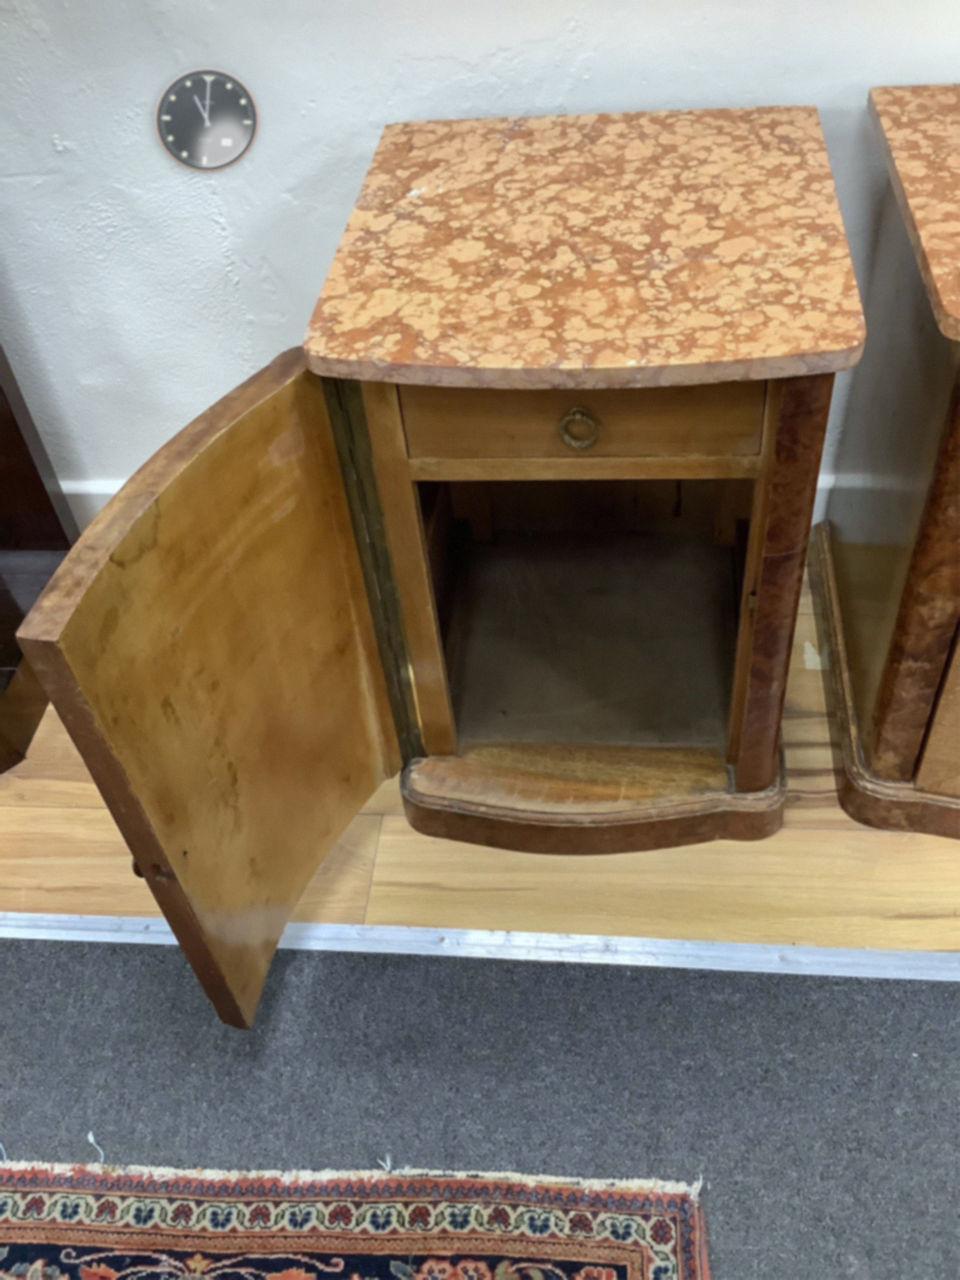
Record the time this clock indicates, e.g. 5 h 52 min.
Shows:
11 h 00 min
